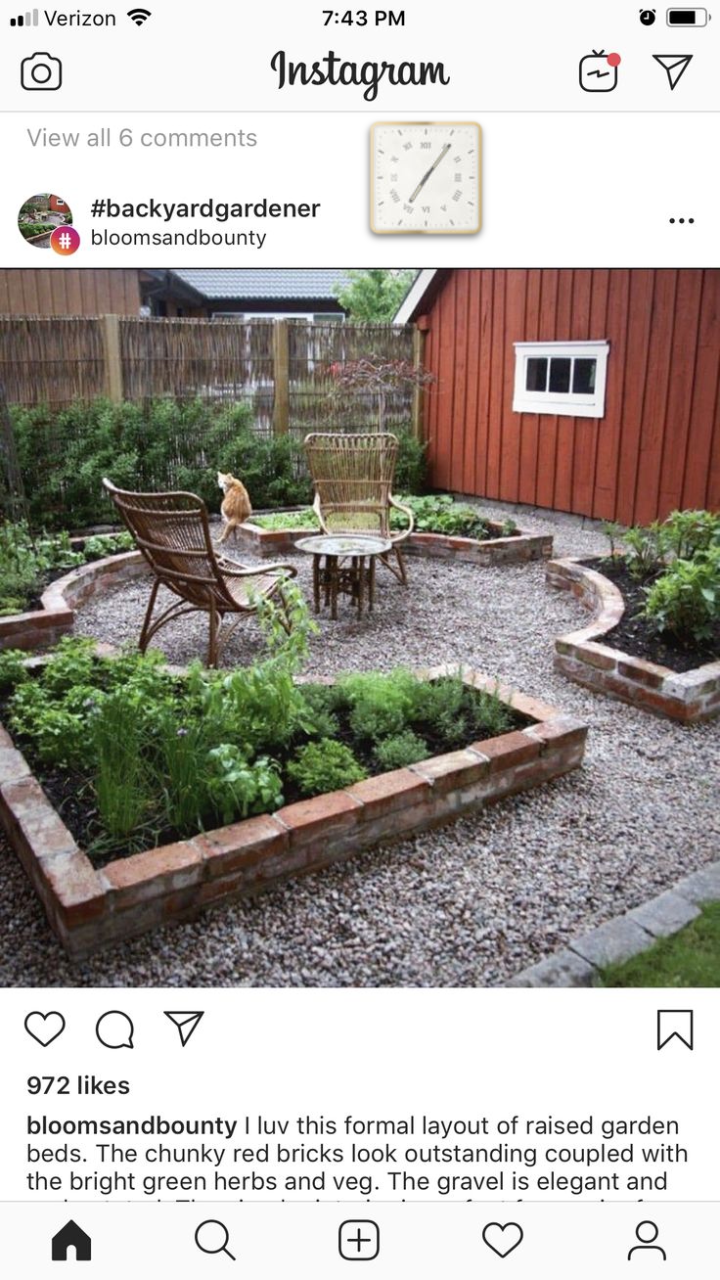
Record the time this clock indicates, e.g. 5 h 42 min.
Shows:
7 h 06 min
